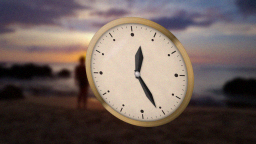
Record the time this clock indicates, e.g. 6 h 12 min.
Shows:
12 h 26 min
